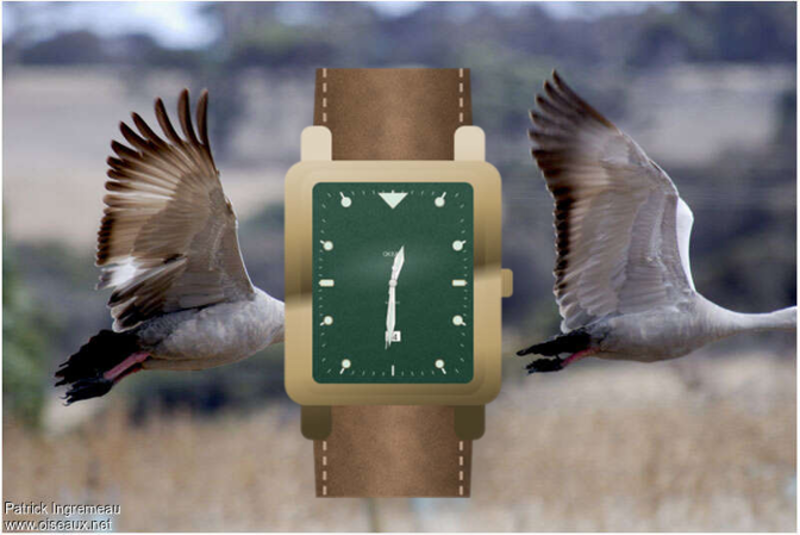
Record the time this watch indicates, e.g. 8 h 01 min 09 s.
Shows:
12 h 30 min 31 s
